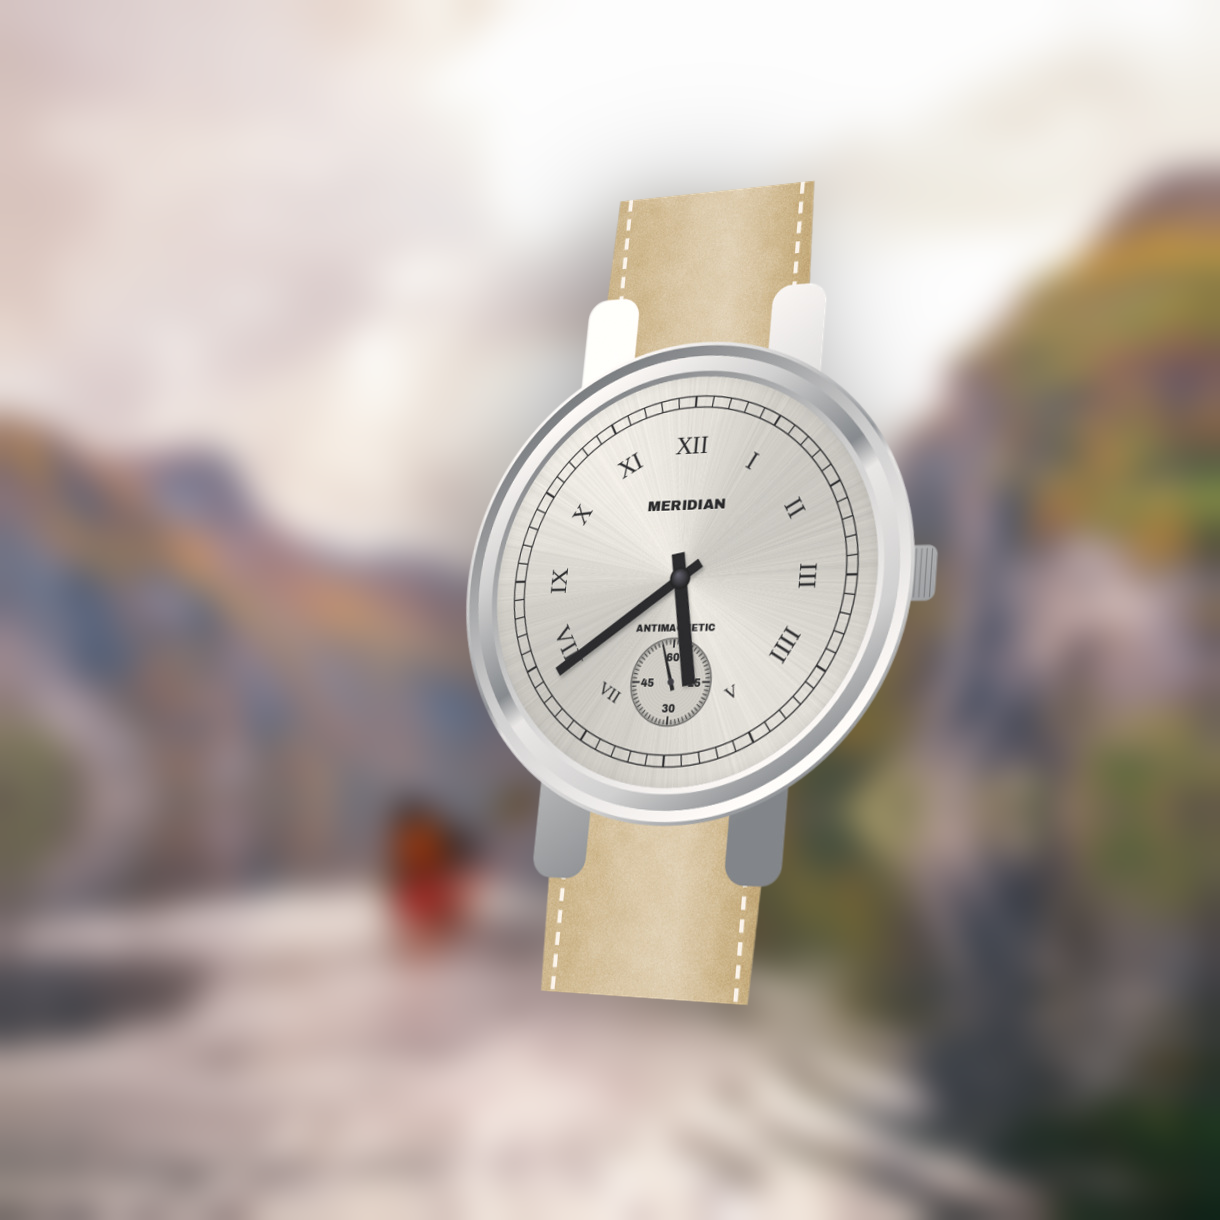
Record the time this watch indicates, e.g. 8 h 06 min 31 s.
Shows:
5 h 38 min 57 s
